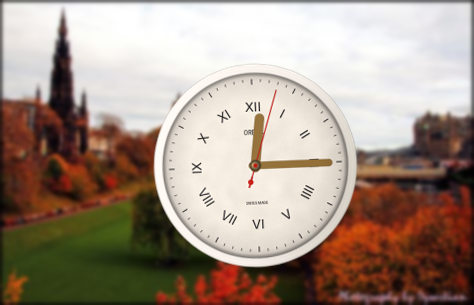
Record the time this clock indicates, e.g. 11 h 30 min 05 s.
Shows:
12 h 15 min 03 s
